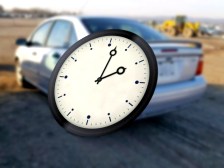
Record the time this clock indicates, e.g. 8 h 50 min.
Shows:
2 h 02 min
